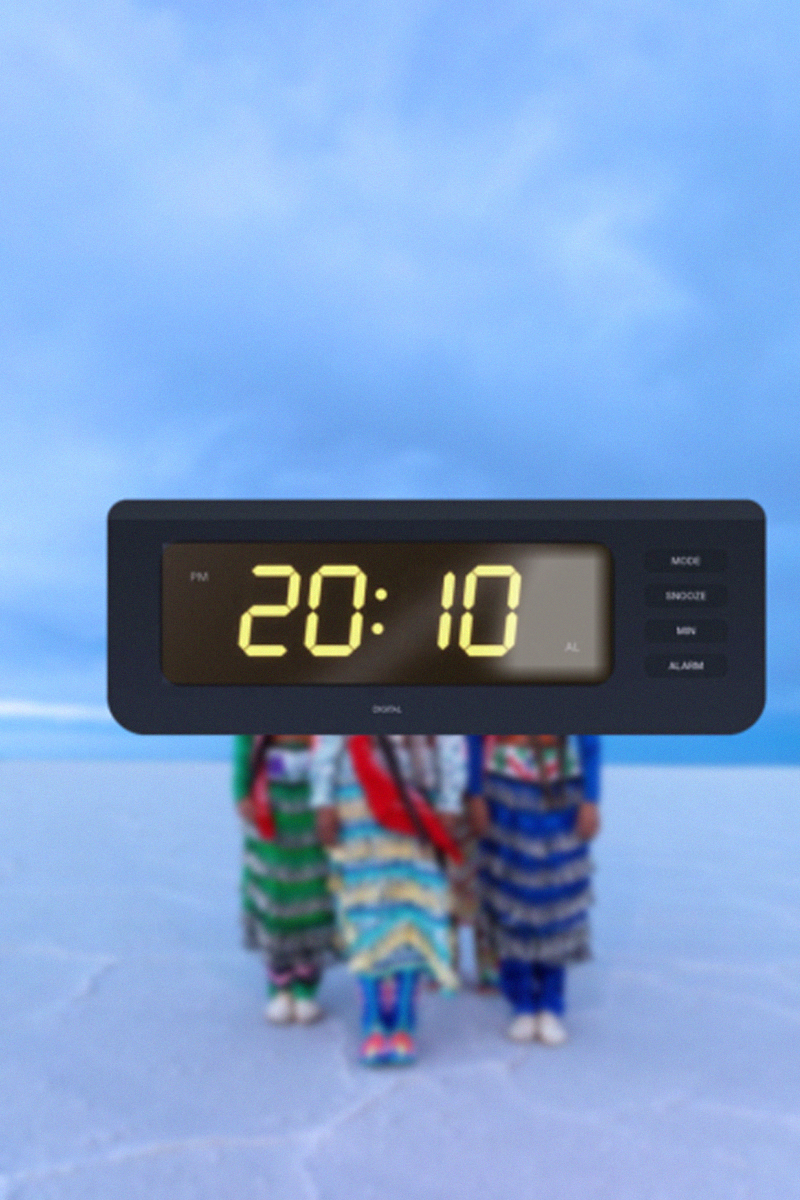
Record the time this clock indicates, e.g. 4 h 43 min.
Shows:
20 h 10 min
